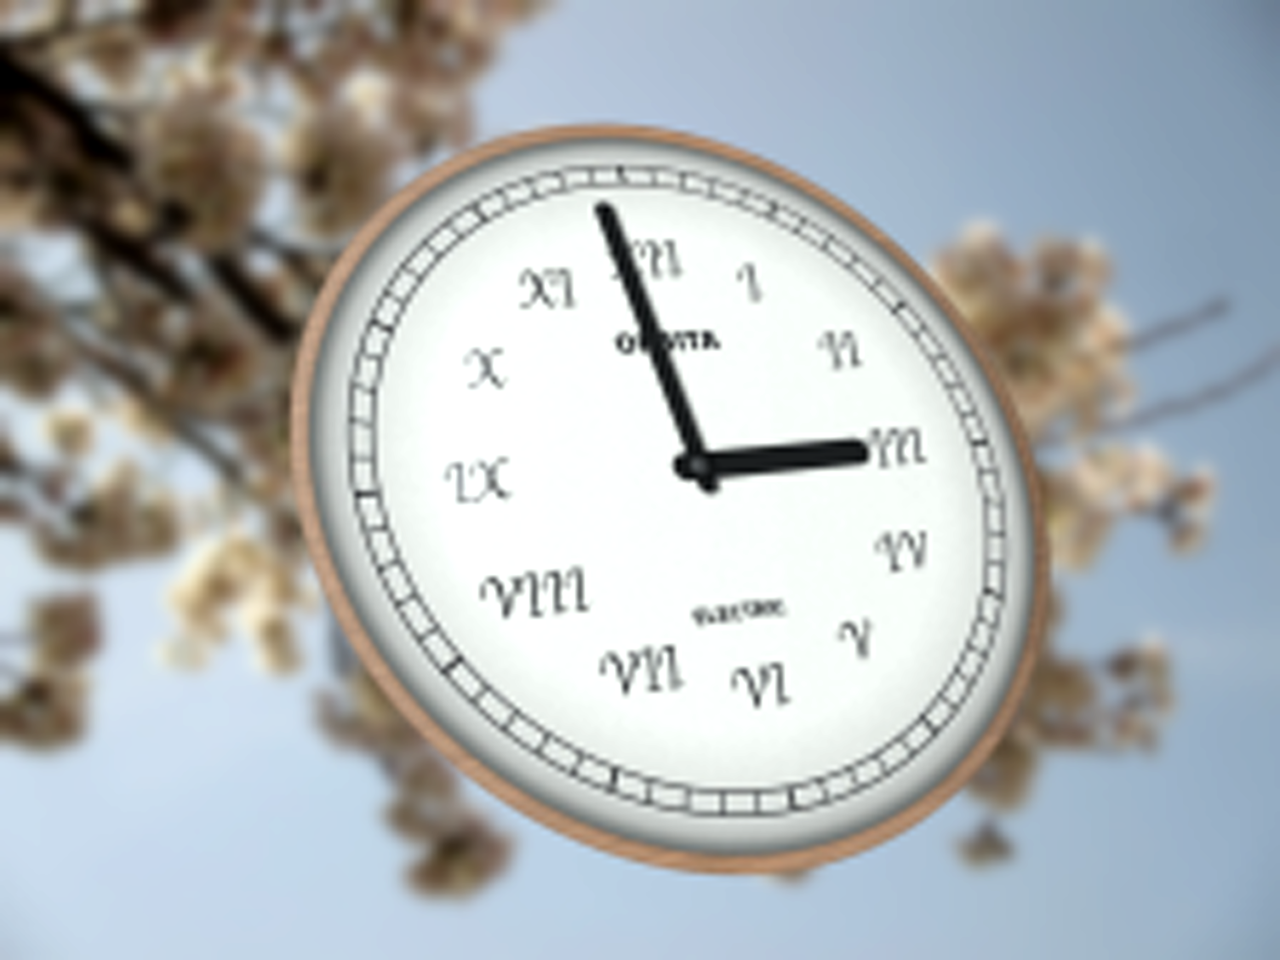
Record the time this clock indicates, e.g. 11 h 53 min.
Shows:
2 h 59 min
